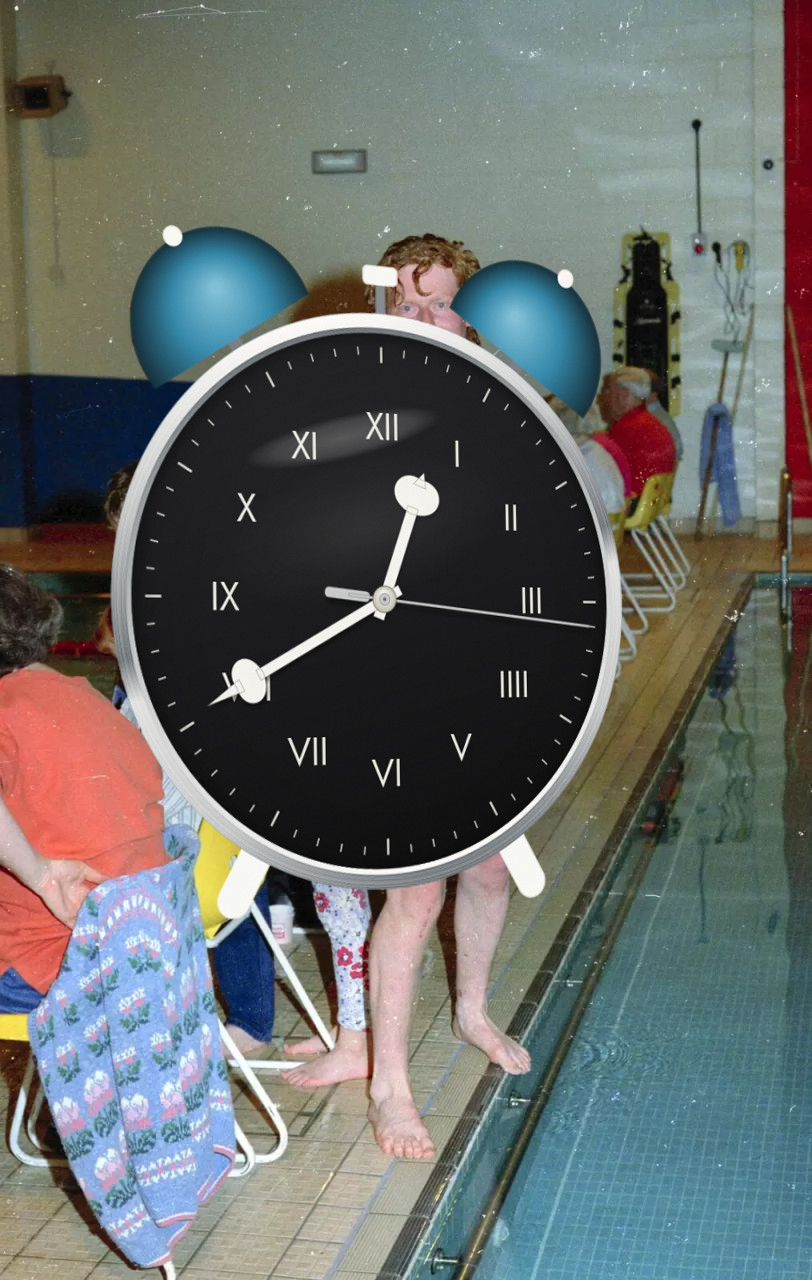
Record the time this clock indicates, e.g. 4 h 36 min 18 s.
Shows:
12 h 40 min 16 s
